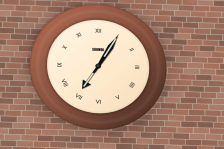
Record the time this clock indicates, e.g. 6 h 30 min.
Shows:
7 h 05 min
